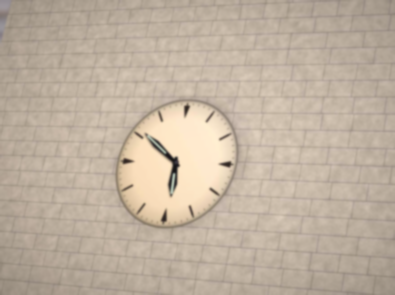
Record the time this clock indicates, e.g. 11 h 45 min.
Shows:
5 h 51 min
